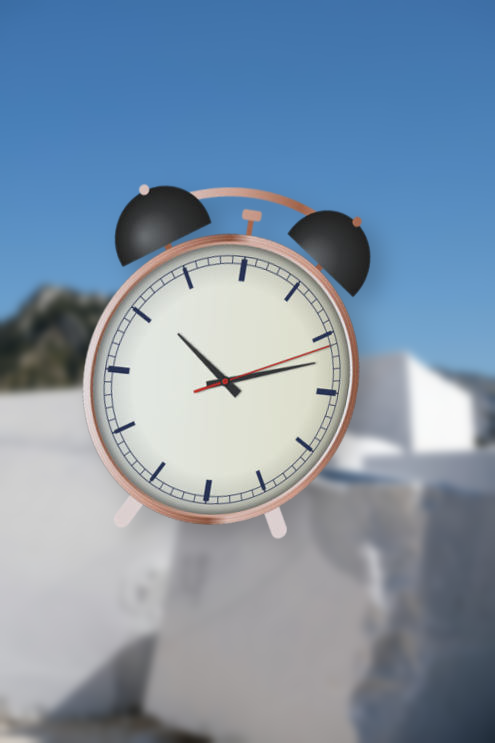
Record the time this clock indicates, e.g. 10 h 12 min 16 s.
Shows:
10 h 12 min 11 s
